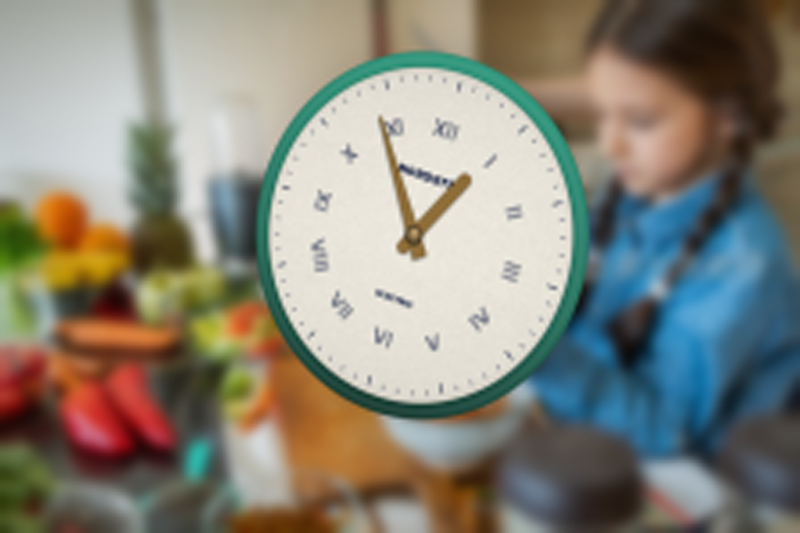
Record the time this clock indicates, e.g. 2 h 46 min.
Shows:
12 h 54 min
